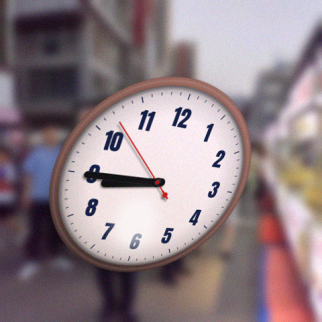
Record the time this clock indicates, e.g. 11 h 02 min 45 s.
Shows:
8 h 44 min 52 s
